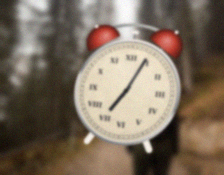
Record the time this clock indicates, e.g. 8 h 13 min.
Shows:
7 h 04 min
